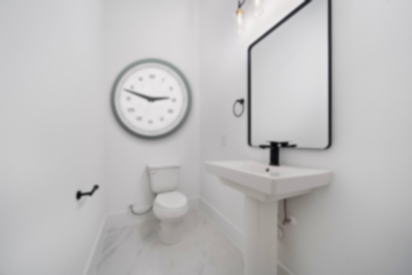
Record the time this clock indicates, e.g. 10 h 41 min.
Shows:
2 h 48 min
